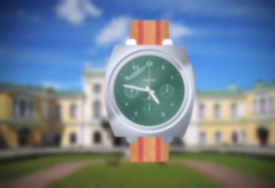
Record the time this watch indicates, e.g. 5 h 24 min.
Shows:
4 h 47 min
